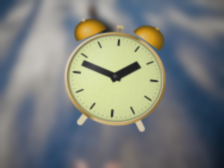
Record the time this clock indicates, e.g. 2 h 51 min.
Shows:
1 h 48 min
